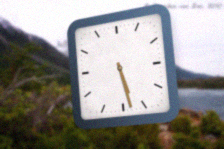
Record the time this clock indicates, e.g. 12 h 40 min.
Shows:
5 h 28 min
